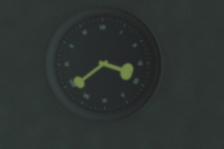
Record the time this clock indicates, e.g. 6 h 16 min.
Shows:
3 h 39 min
